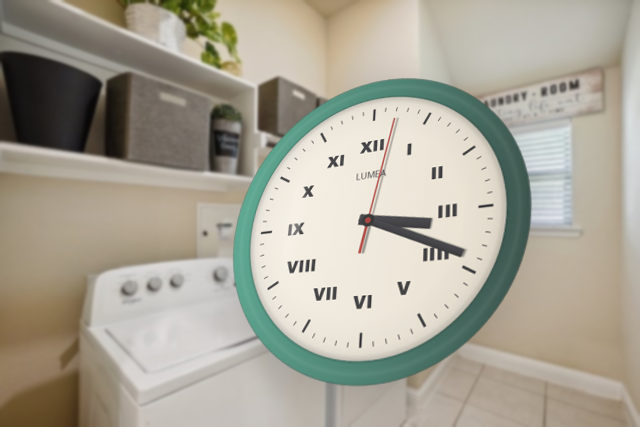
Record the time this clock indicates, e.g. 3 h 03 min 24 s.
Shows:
3 h 19 min 02 s
